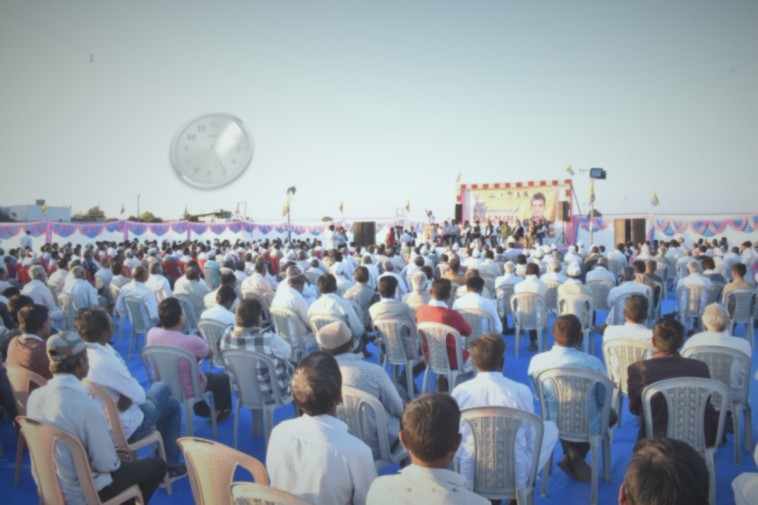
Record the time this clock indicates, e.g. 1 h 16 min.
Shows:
5 h 25 min
